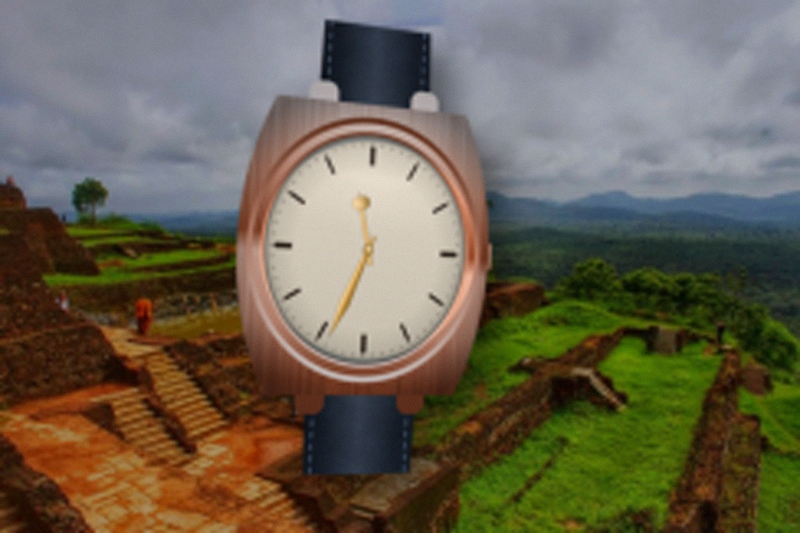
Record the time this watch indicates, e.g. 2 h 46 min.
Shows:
11 h 34 min
